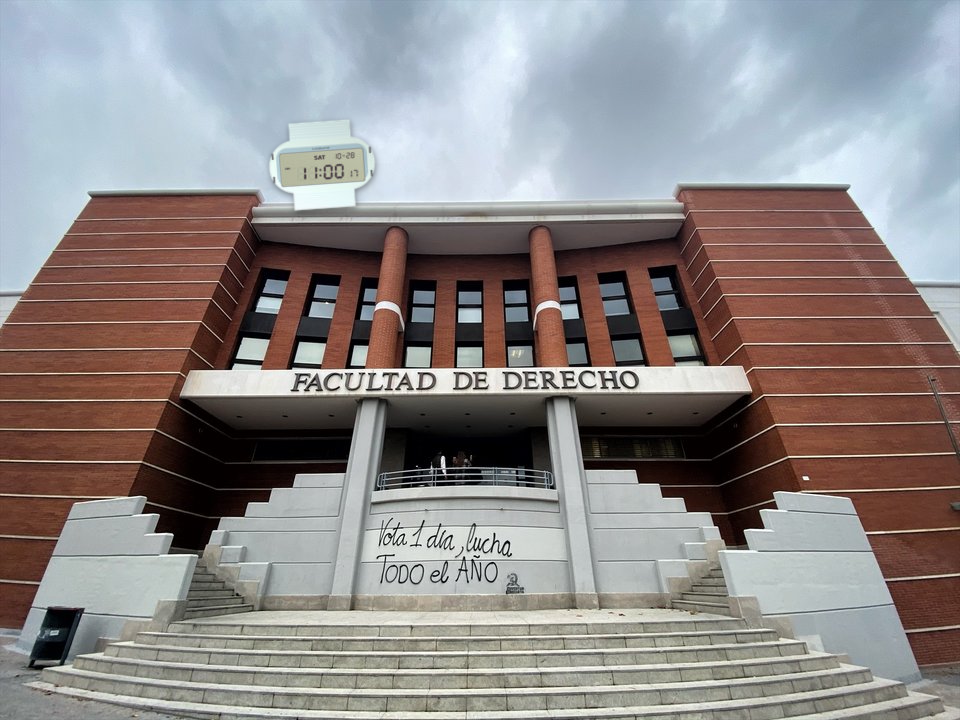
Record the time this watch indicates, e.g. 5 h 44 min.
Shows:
11 h 00 min
